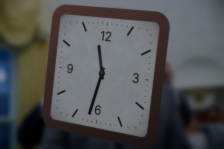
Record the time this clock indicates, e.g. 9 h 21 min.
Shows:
11 h 32 min
